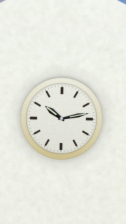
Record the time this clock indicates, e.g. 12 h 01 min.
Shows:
10 h 13 min
